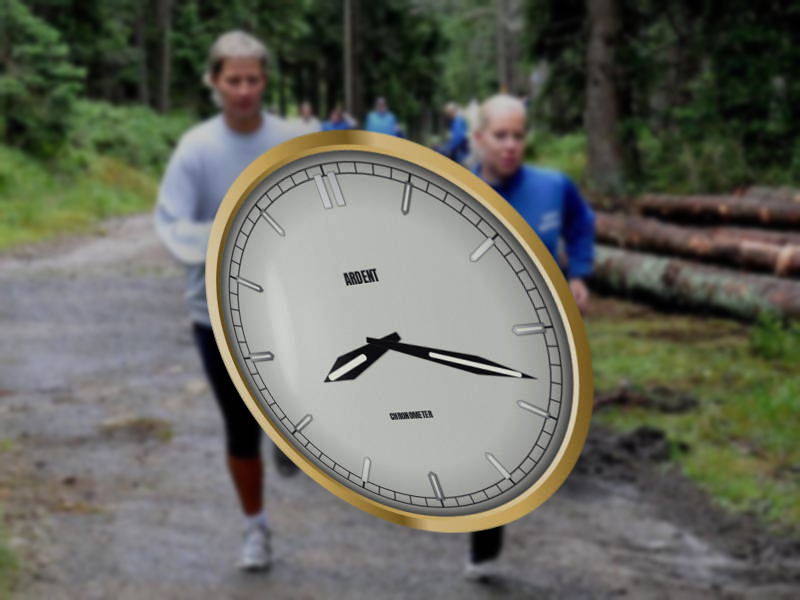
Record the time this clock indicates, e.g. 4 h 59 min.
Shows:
8 h 18 min
